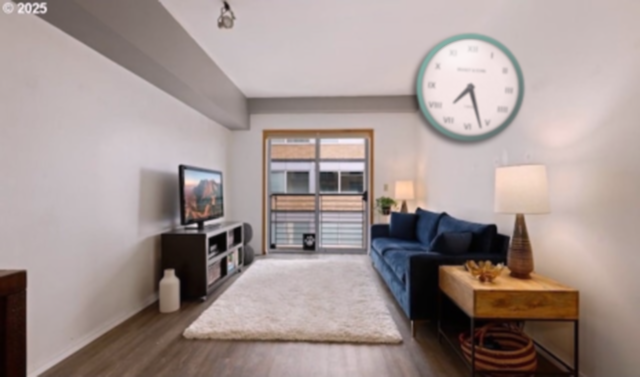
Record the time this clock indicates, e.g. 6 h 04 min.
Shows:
7 h 27 min
